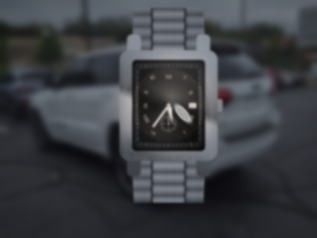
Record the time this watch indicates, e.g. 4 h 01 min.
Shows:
5 h 36 min
